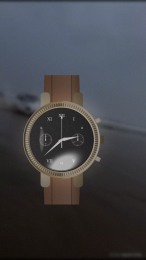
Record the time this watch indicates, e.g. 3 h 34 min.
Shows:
2 h 38 min
